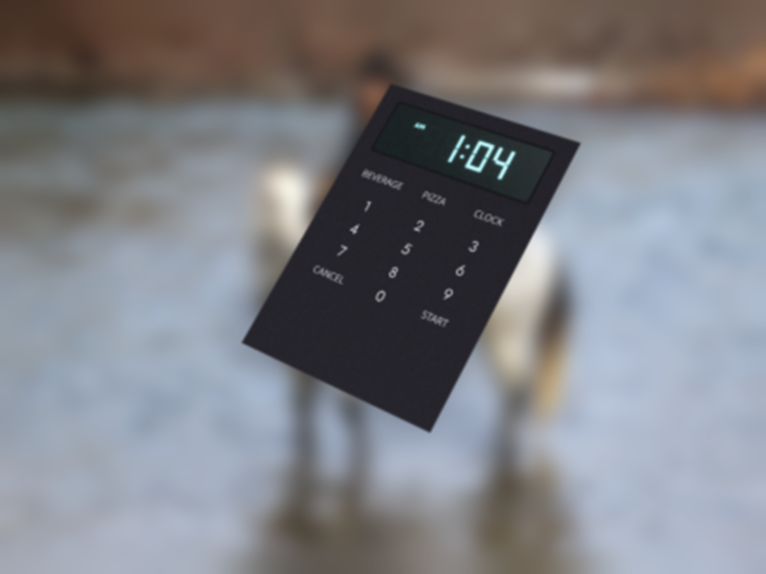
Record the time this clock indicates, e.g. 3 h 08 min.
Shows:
1 h 04 min
